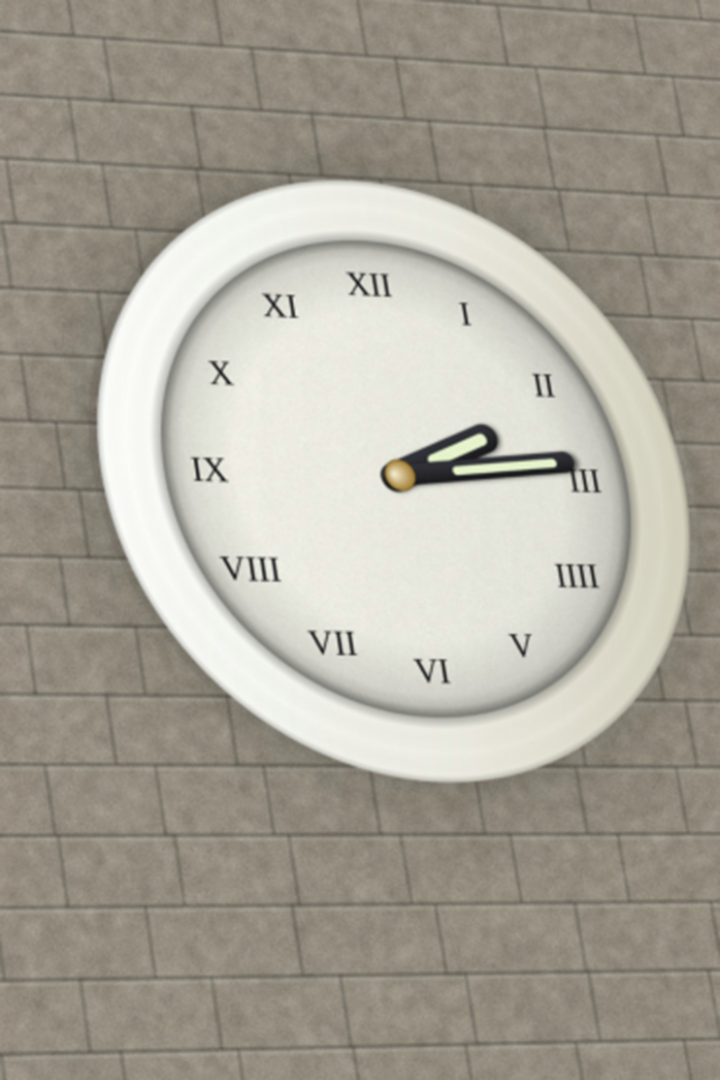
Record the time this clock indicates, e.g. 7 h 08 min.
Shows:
2 h 14 min
